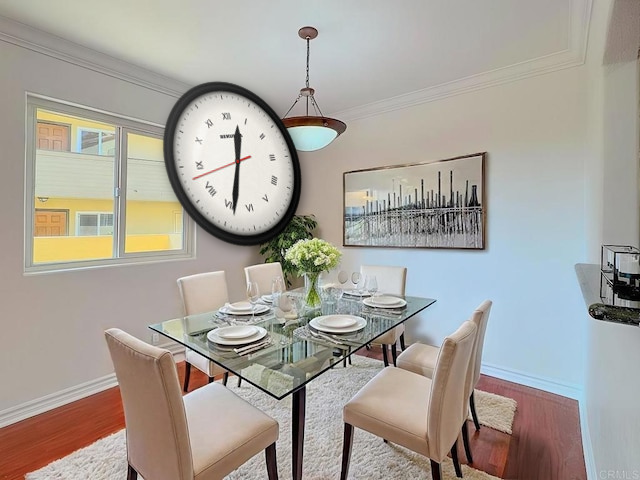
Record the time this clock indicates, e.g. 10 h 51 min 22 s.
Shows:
12 h 33 min 43 s
